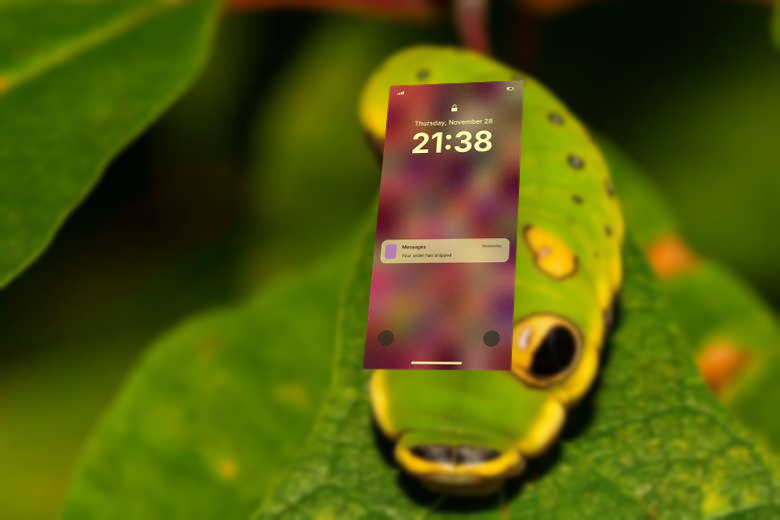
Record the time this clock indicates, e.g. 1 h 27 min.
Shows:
21 h 38 min
